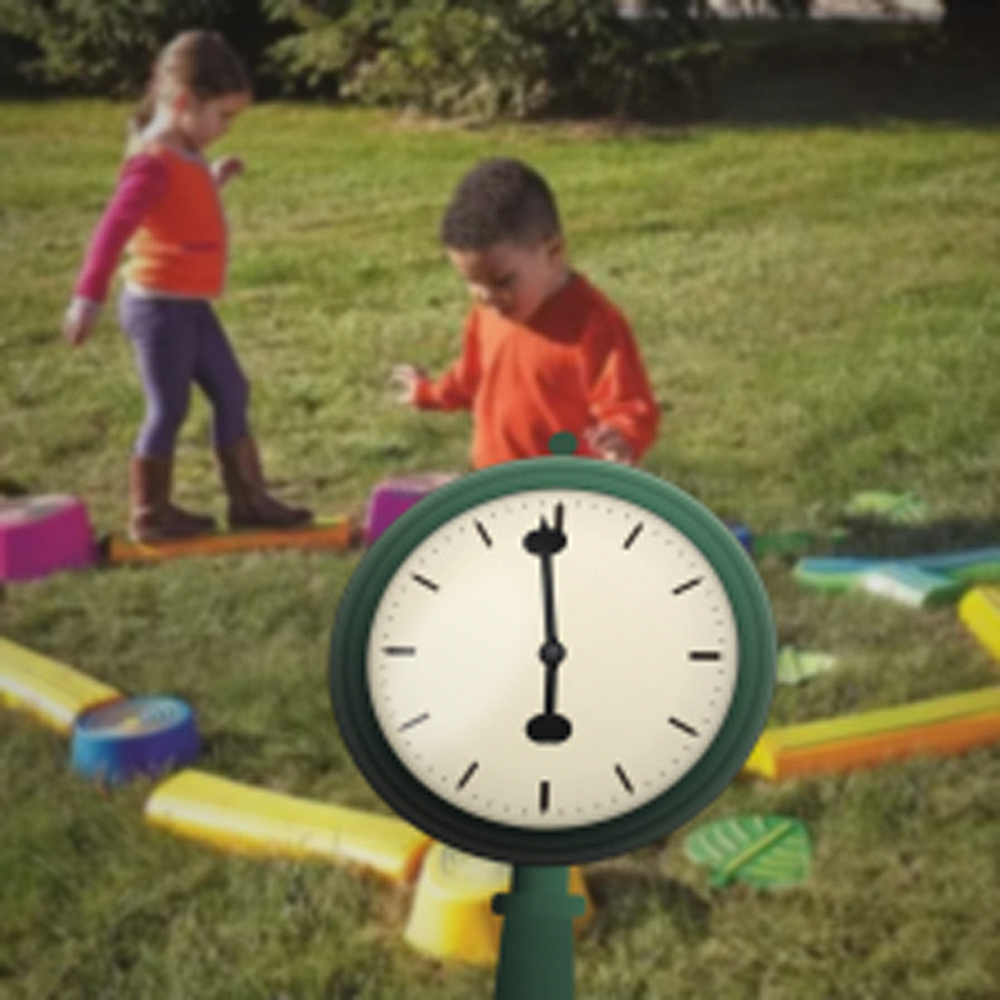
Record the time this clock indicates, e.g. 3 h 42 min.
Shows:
5 h 59 min
